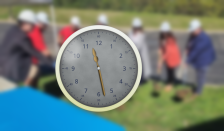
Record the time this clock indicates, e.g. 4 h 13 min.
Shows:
11 h 28 min
